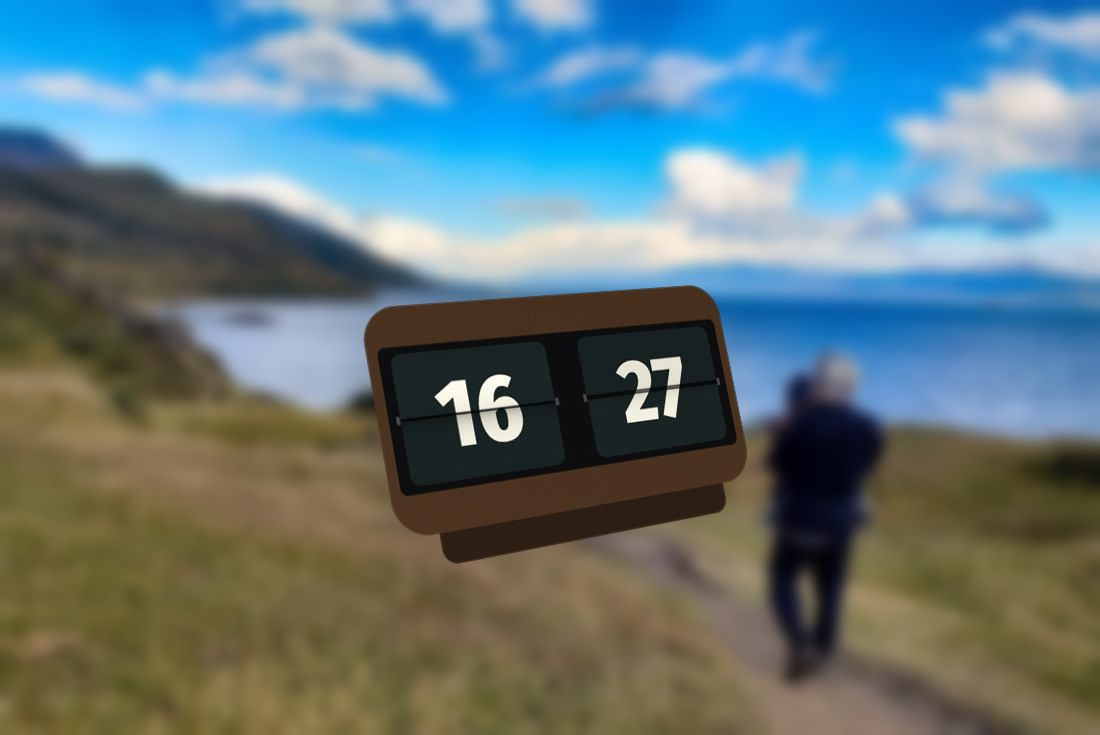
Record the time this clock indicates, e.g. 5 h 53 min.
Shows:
16 h 27 min
